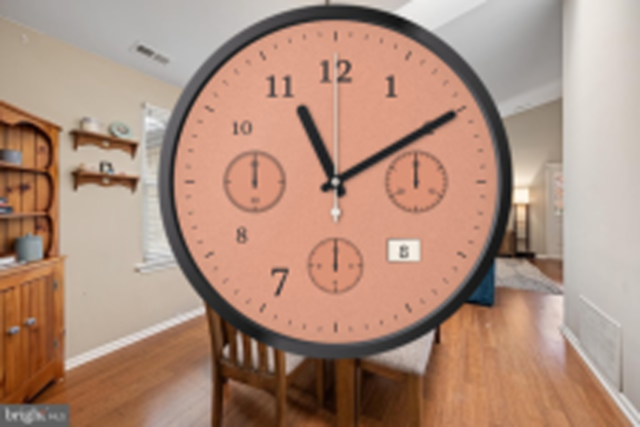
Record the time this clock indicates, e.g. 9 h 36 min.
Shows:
11 h 10 min
